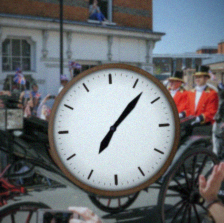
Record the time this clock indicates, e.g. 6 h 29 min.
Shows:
7 h 07 min
